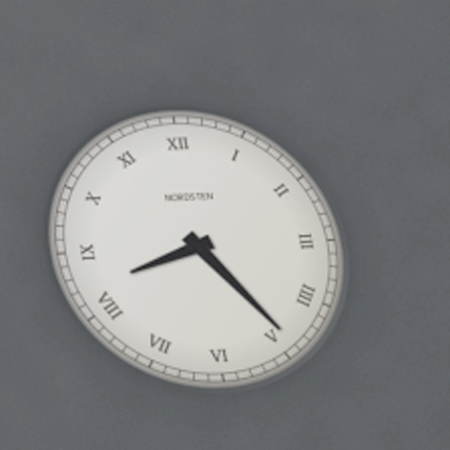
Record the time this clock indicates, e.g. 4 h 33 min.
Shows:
8 h 24 min
